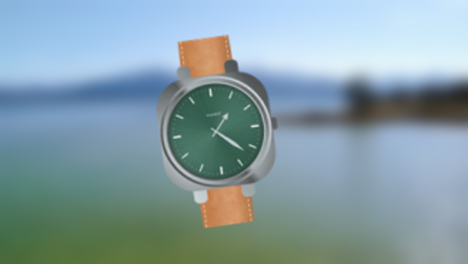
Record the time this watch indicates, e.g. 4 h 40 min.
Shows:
1 h 22 min
